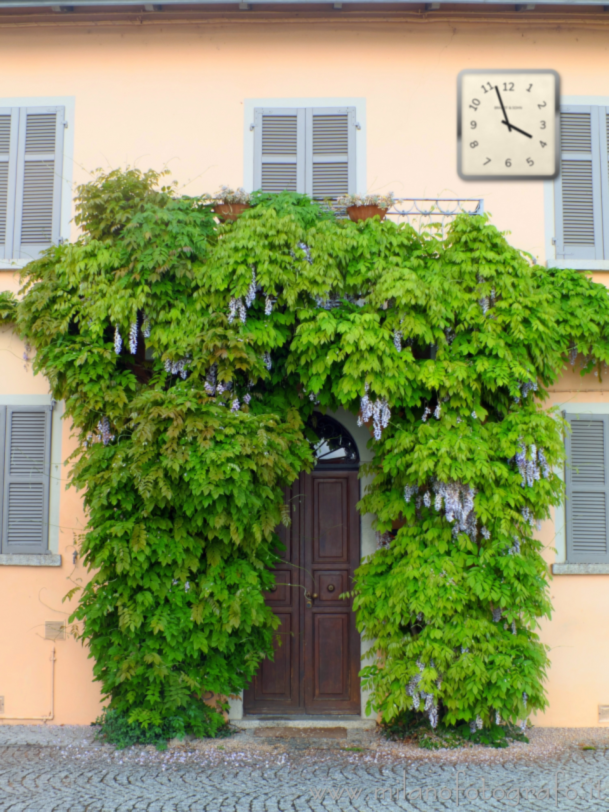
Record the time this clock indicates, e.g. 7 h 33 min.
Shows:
3 h 57 min
